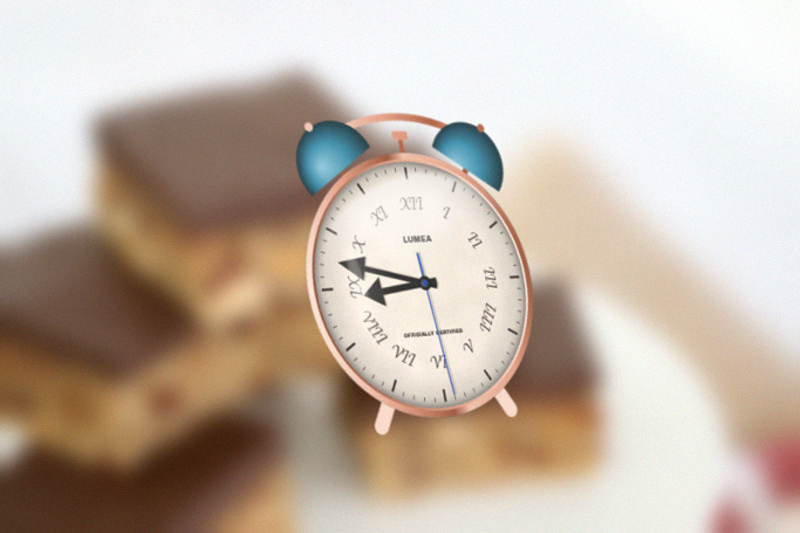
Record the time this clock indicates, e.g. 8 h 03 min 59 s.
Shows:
8 h 47 min 29 s
